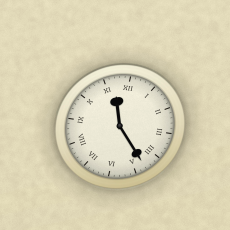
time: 11:23
